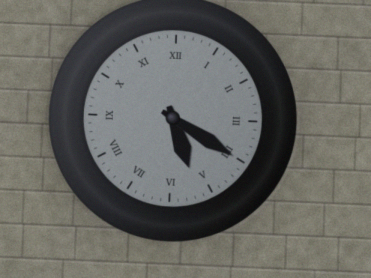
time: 5:20
